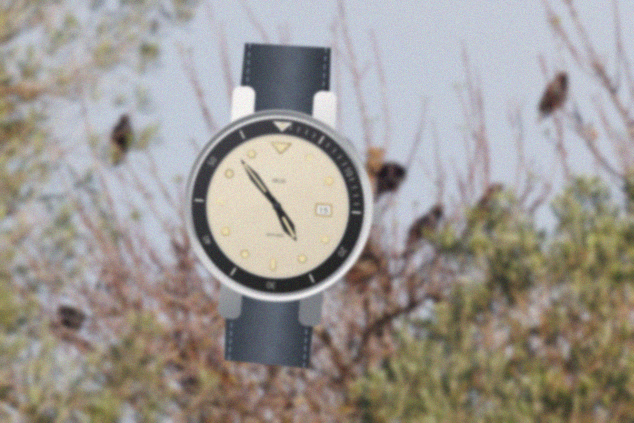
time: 4:53
